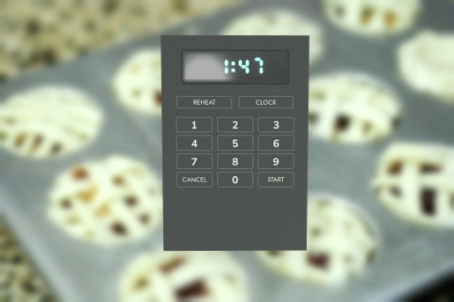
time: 1:47
